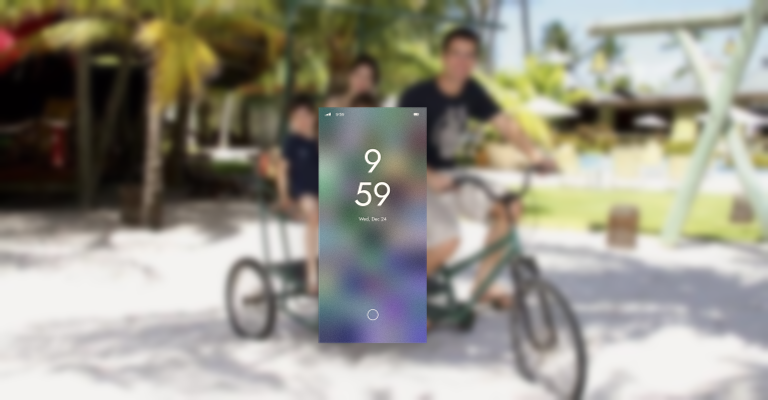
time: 9:59
